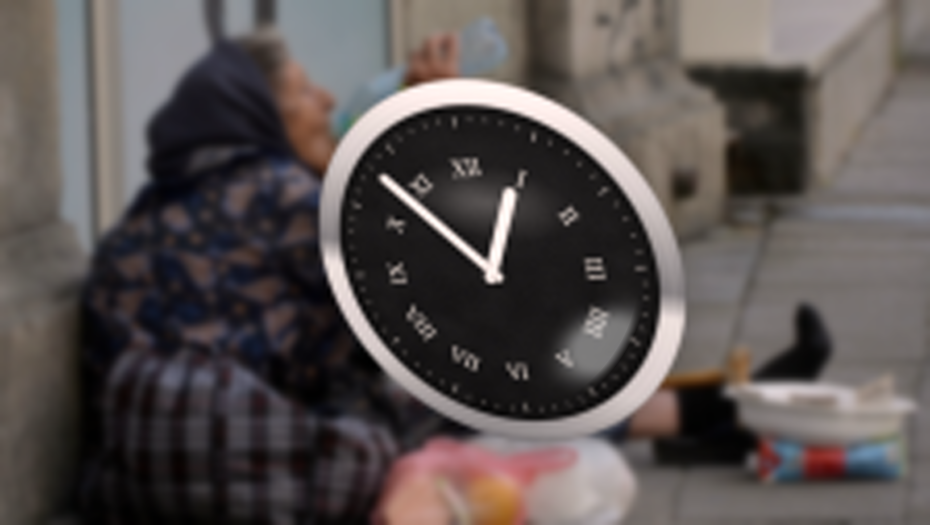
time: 12:53
